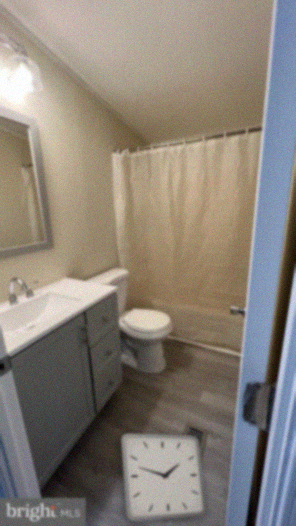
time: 1:48
